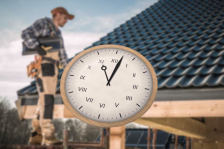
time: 11:02
